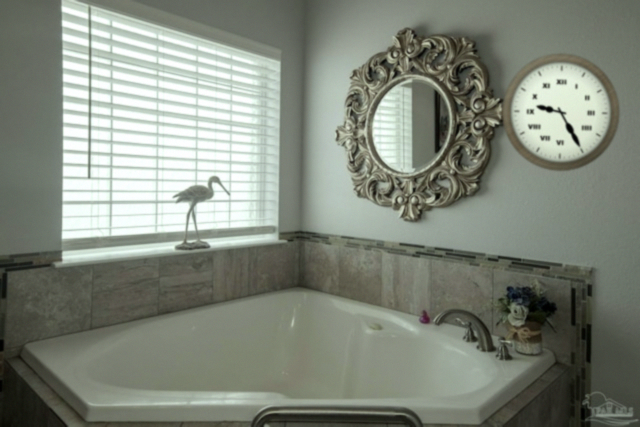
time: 9:25
